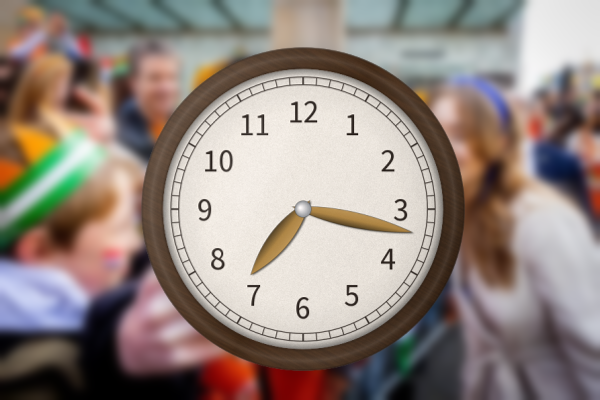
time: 7:17
